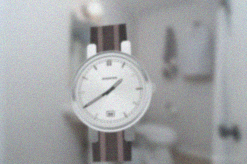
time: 1:40
